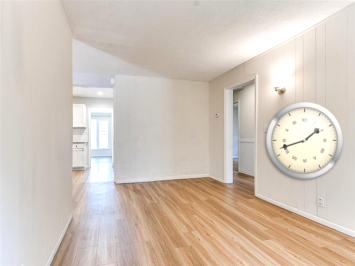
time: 1:42
